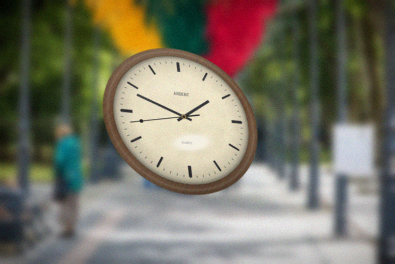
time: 1:48:43
